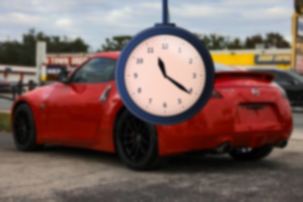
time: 11:21
